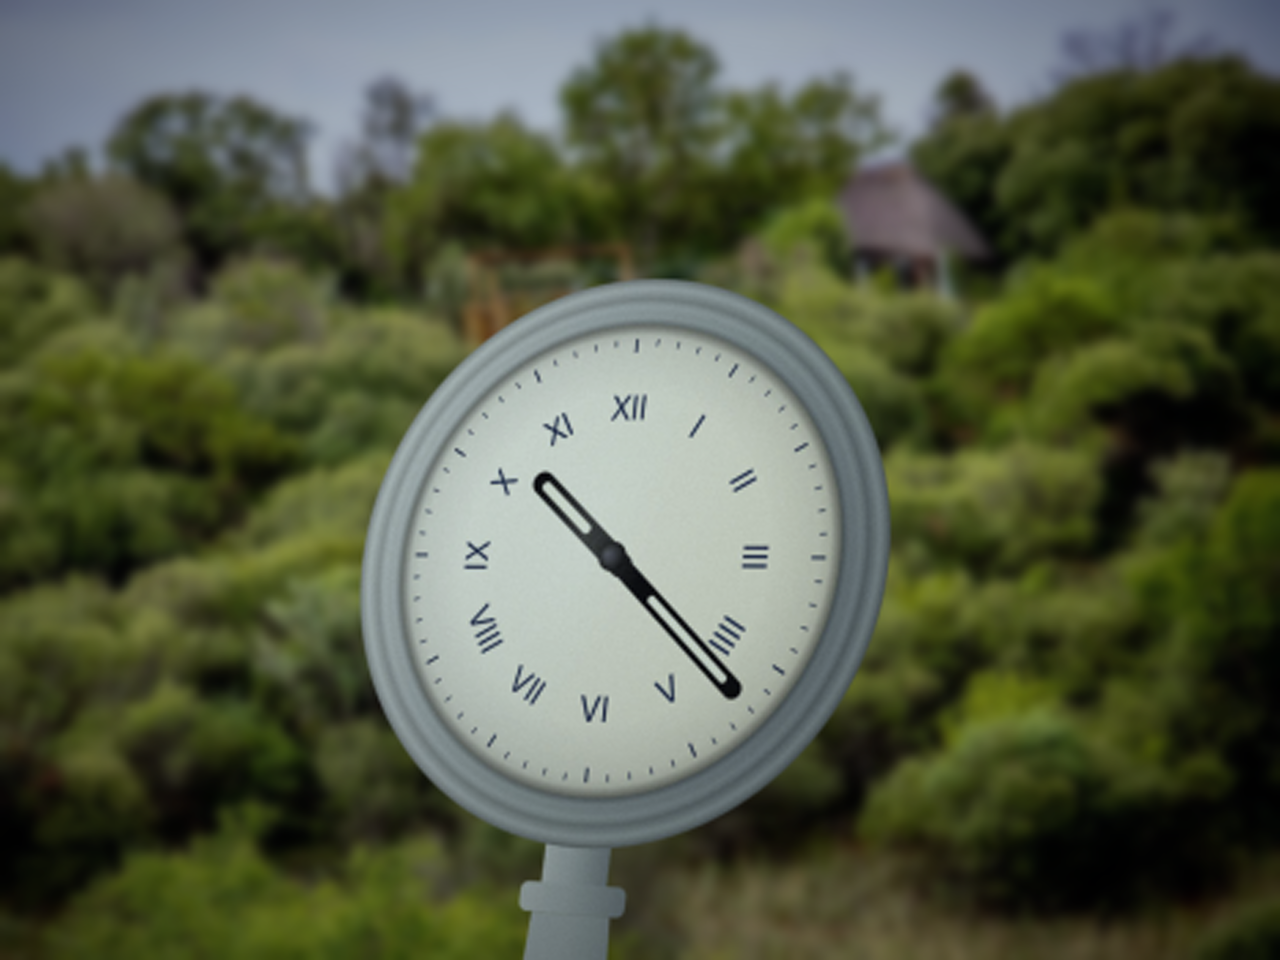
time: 10:22
